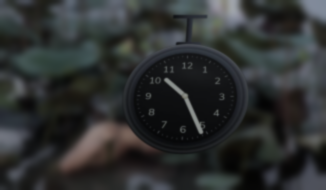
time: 10:26
